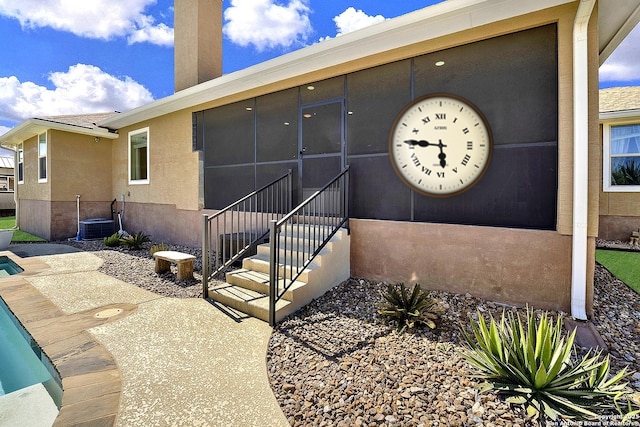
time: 5:46
